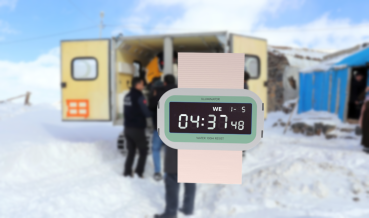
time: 4:37:48
